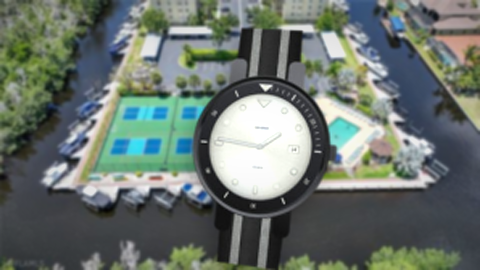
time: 1:46
